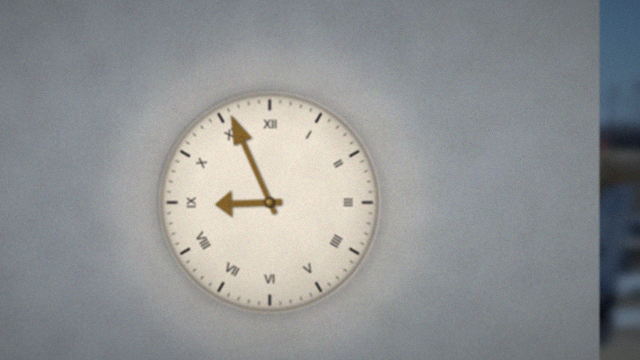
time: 8:56
